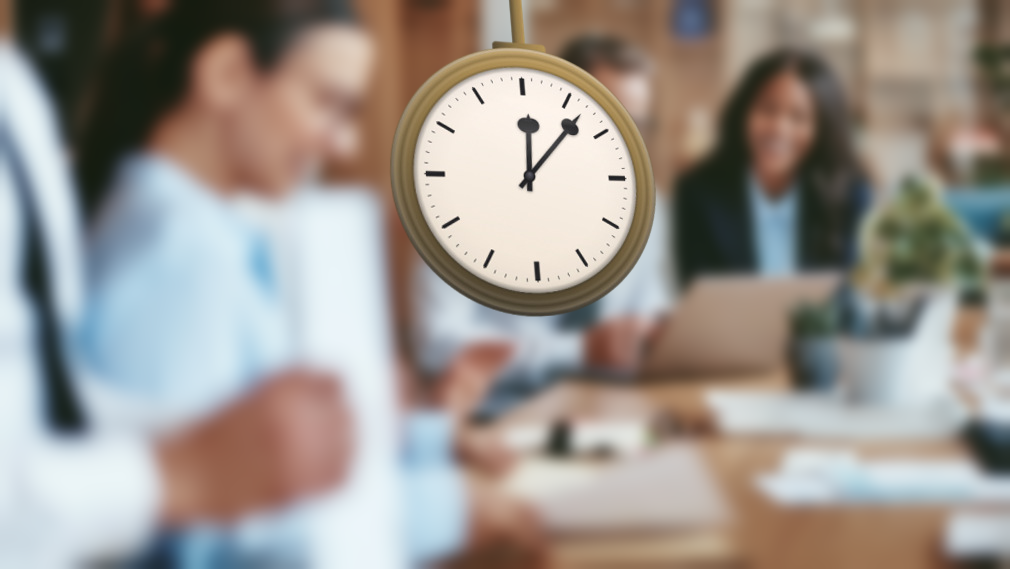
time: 12:07
